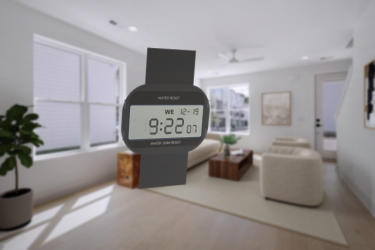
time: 9:22:07
